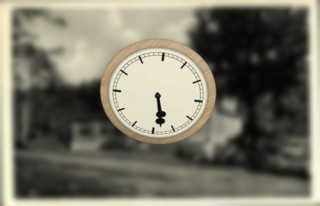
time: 5:28
